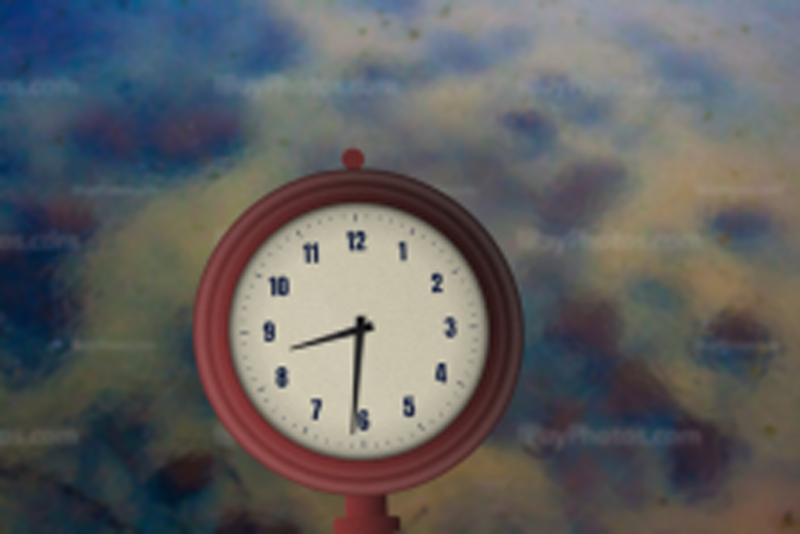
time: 8:31
